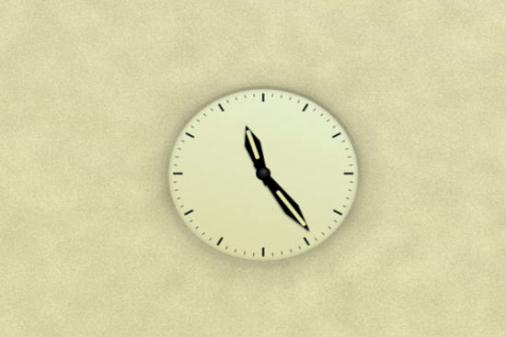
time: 11:24
